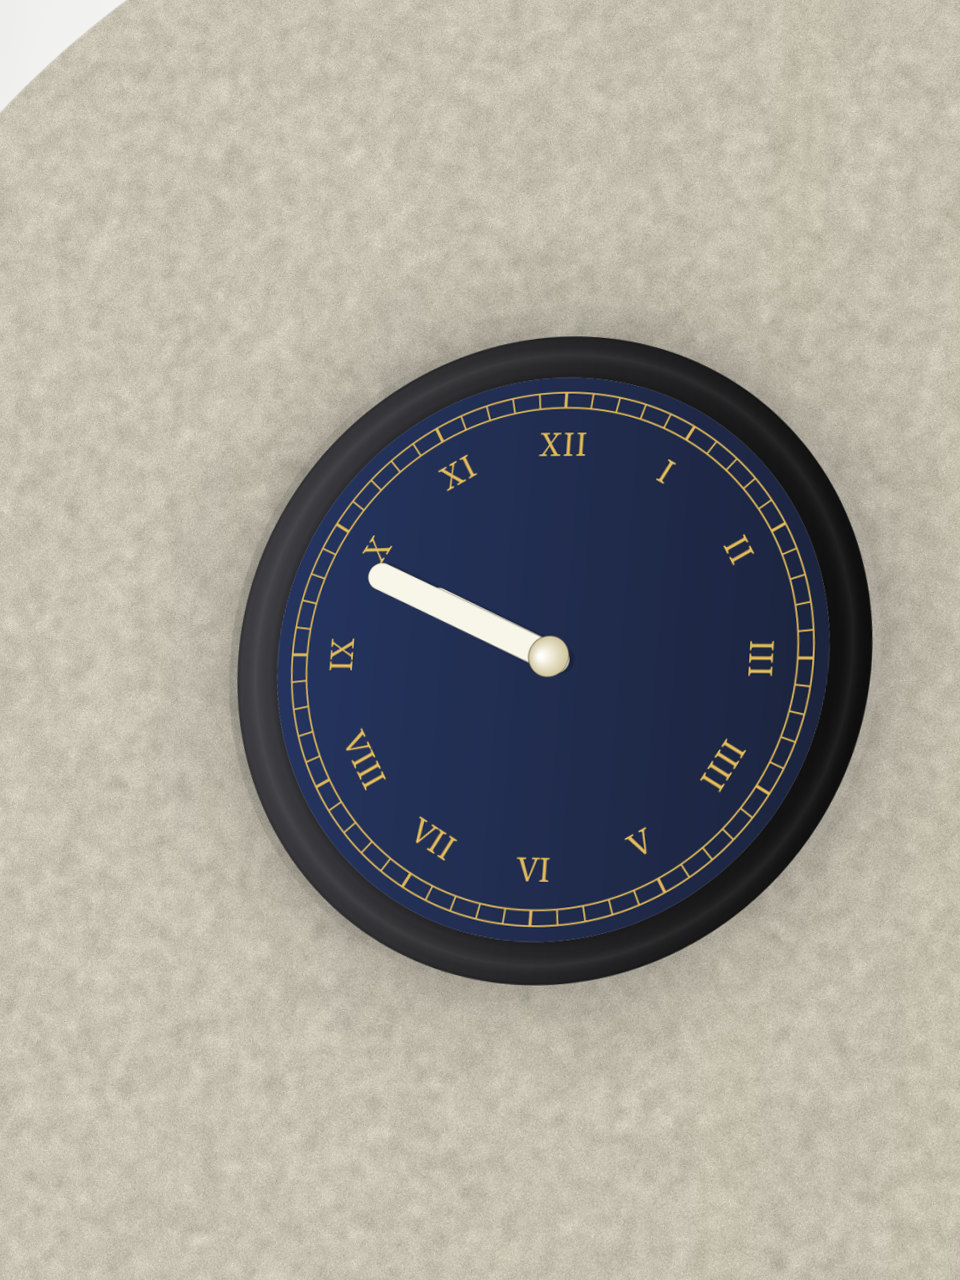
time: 9:49
